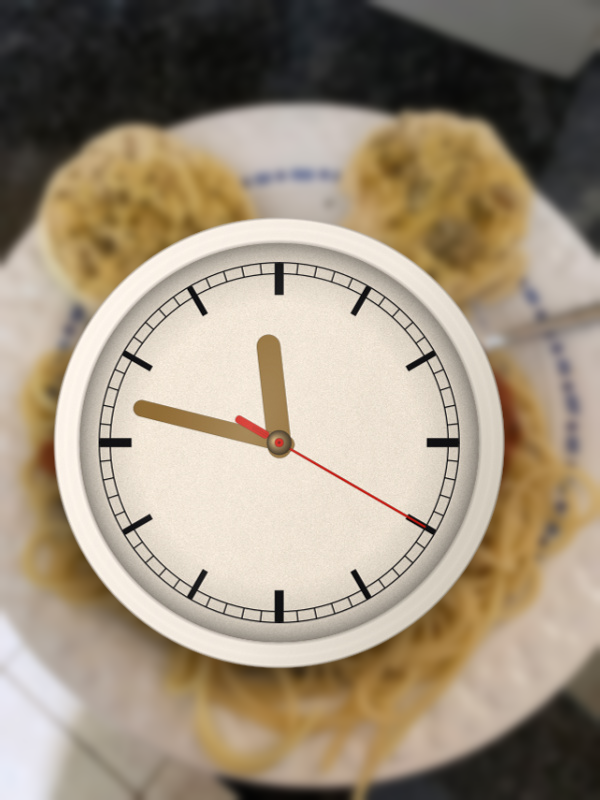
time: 11:47:20
